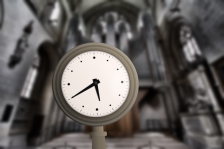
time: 5:40
